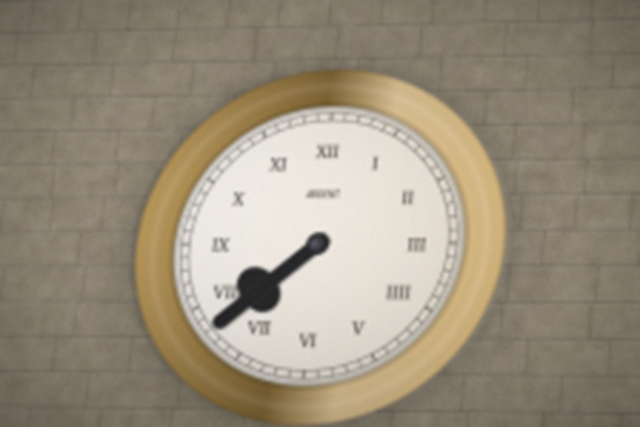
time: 7:38
